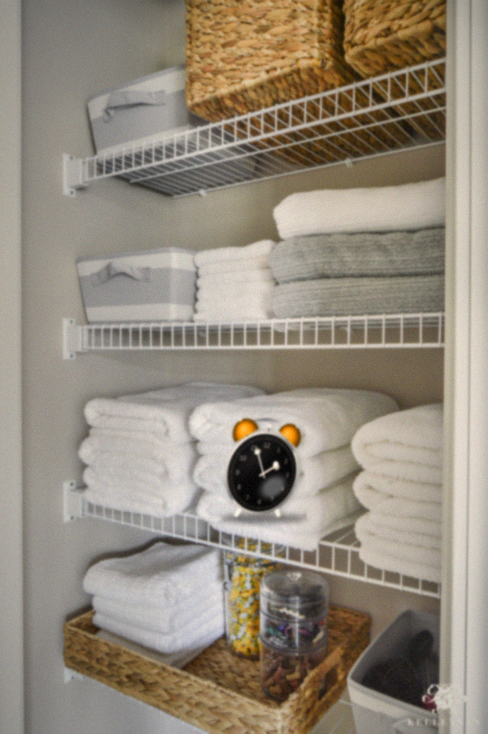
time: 1:56
